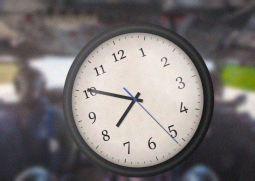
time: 7:50:26
